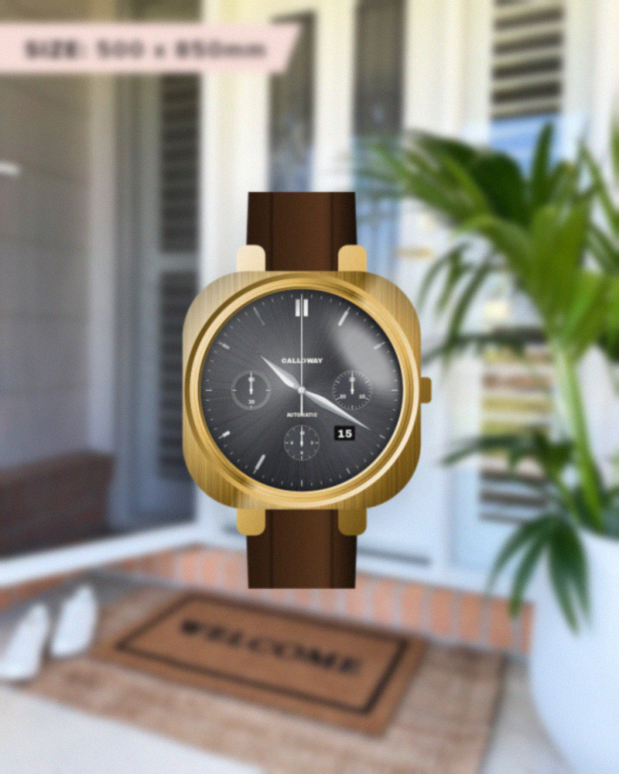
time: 10:20
